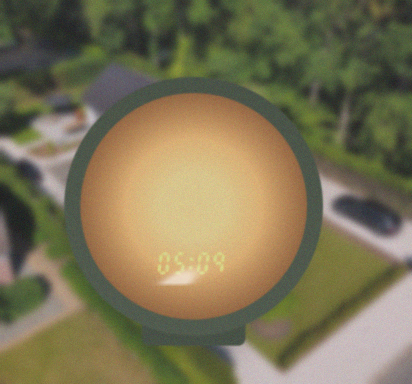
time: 5:09
